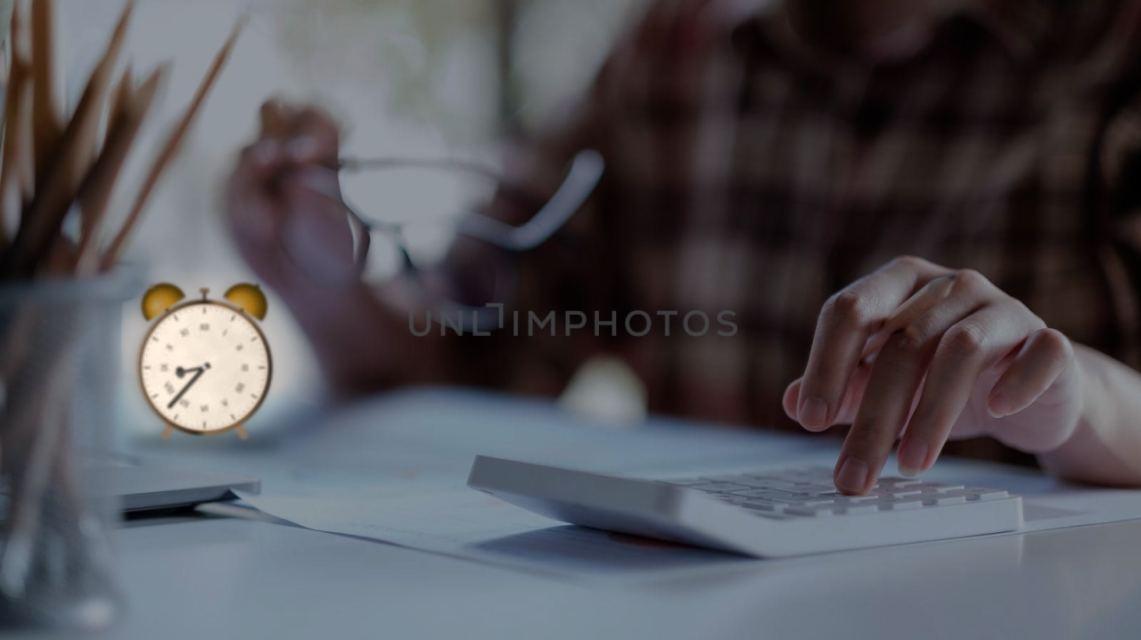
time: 8:37
